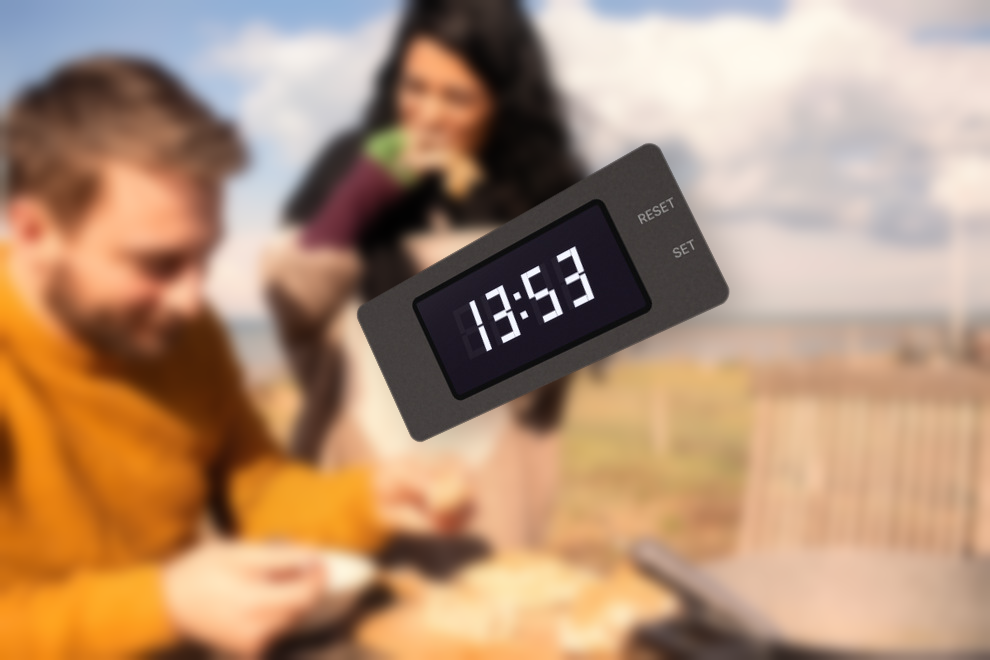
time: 13:53
